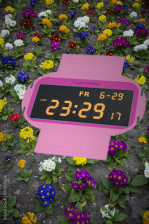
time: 23:29:17
